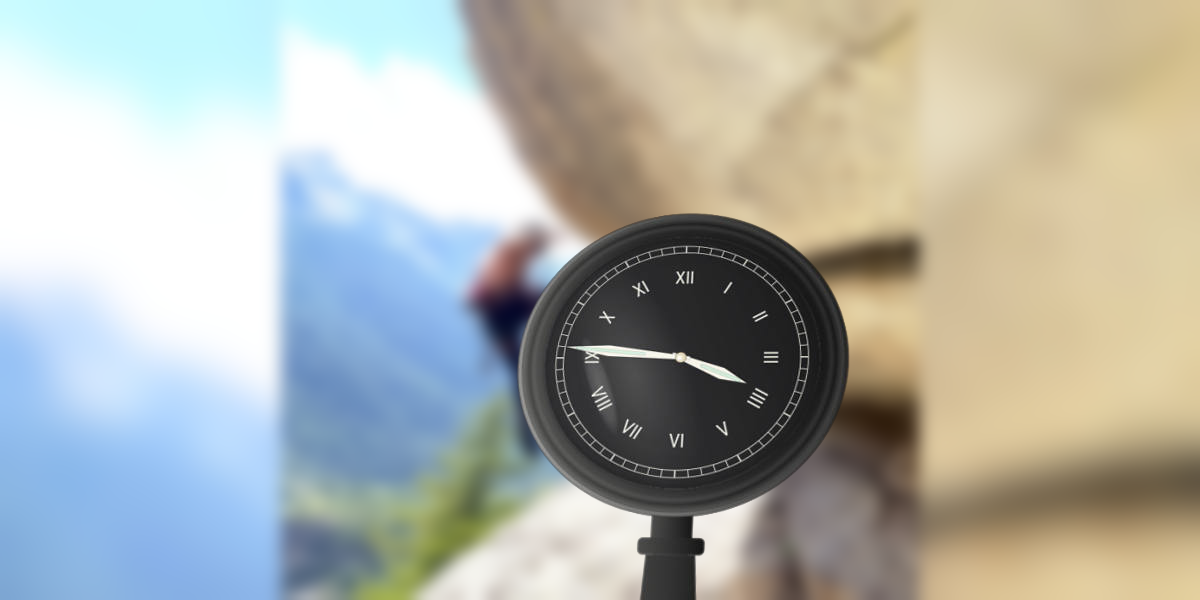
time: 3:46
